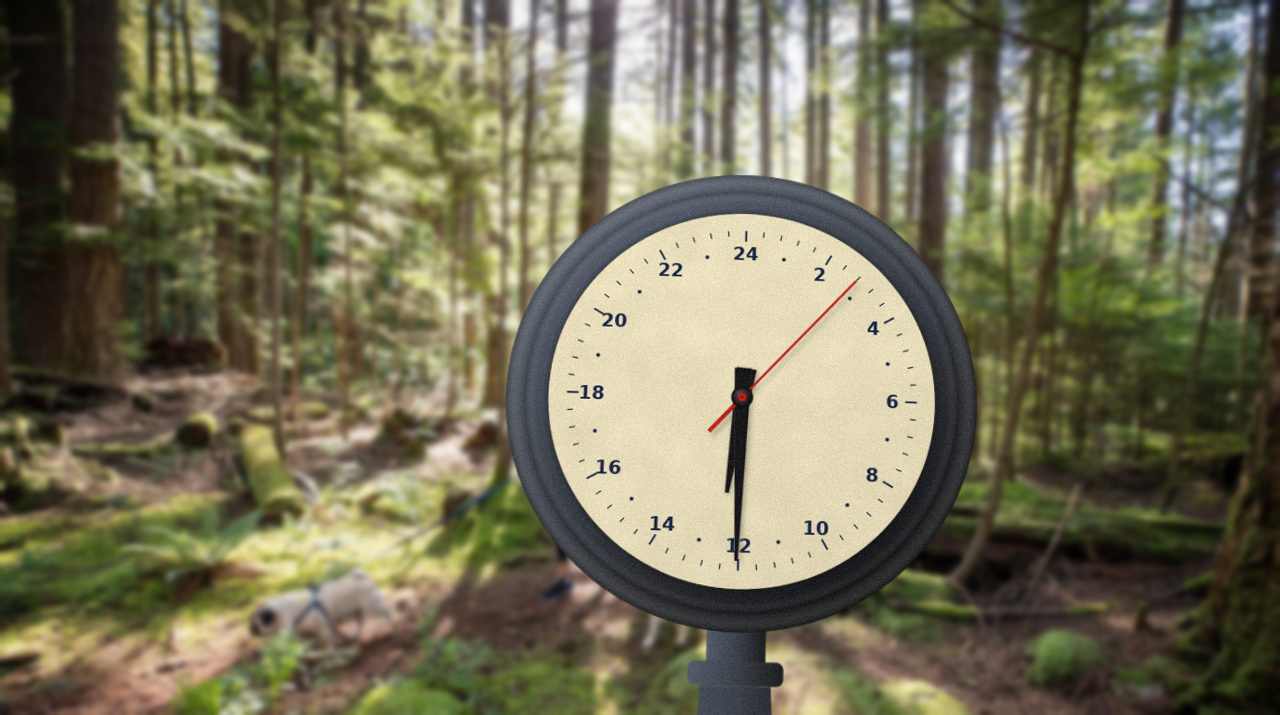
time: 12:30:07
